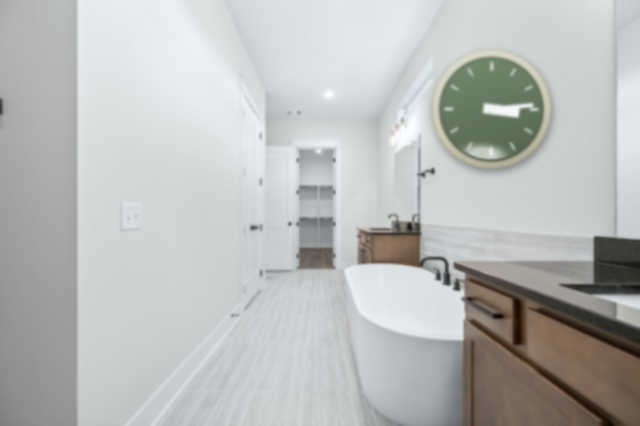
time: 3:14
